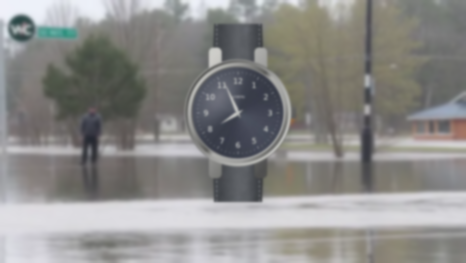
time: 7:56
